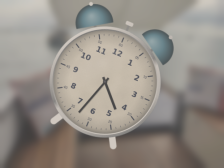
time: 4:33
